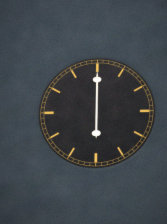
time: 6:00
